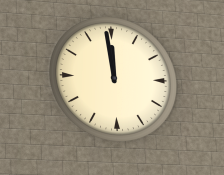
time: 11:59
